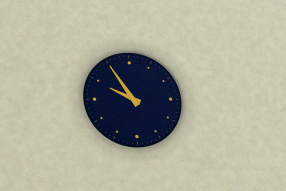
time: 9:55
